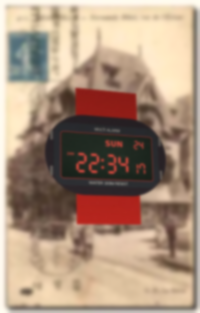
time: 22:34:17
